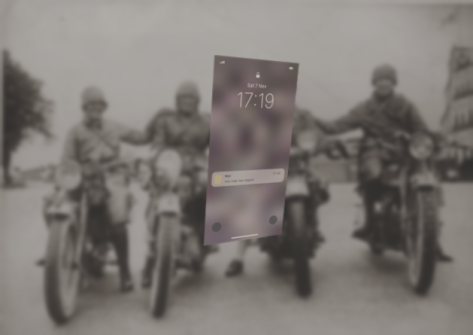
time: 17:19
